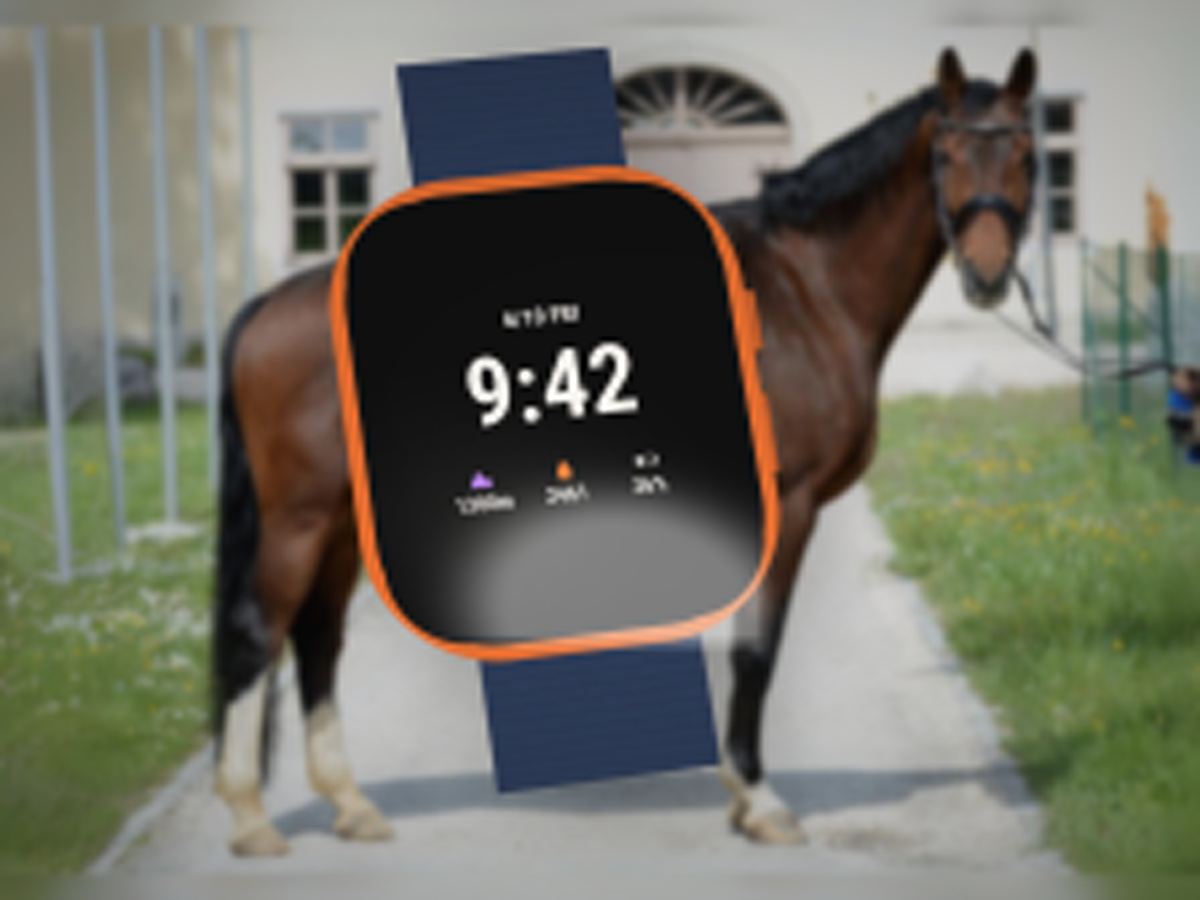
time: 9:42
